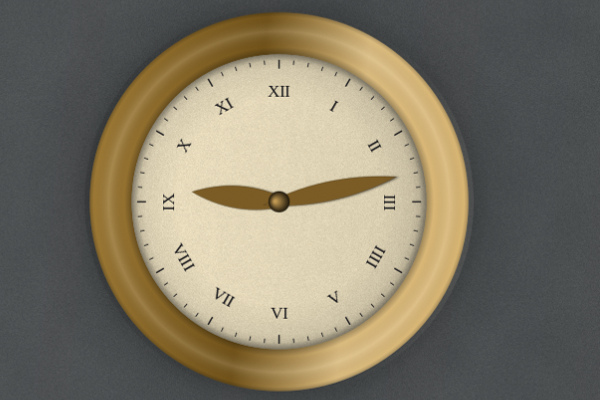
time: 9:13
